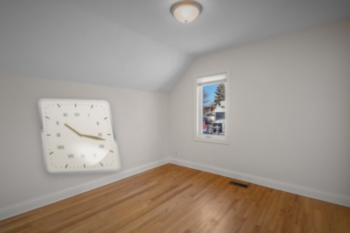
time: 10:17
